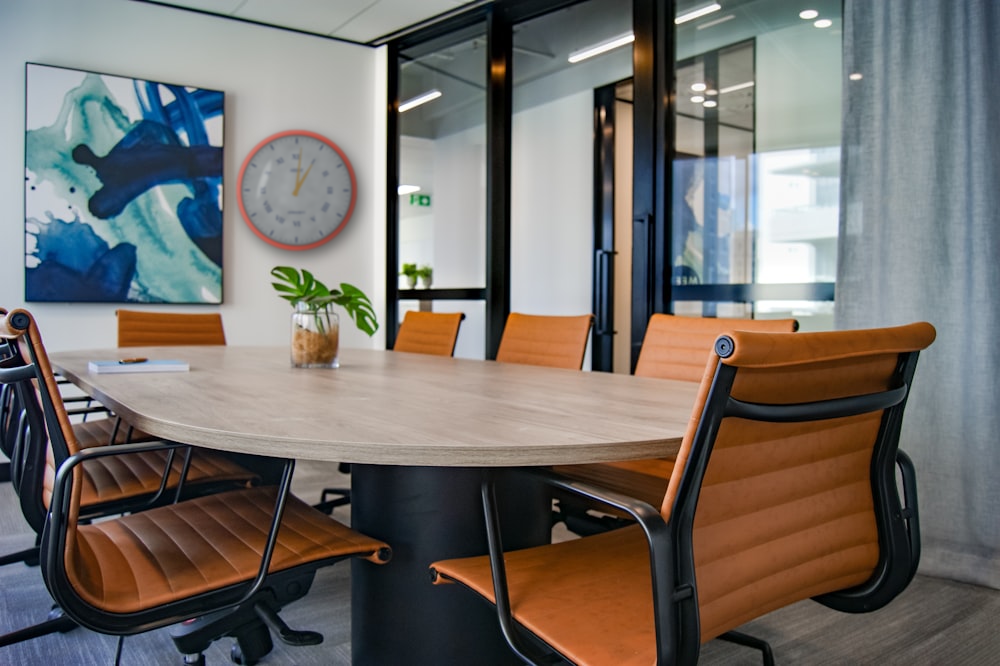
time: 1:01
